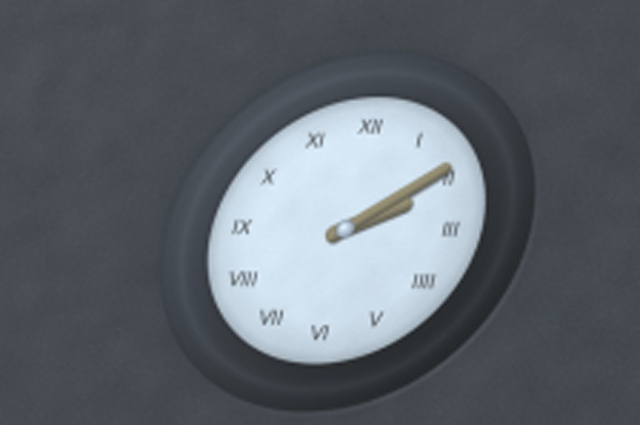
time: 2:09
